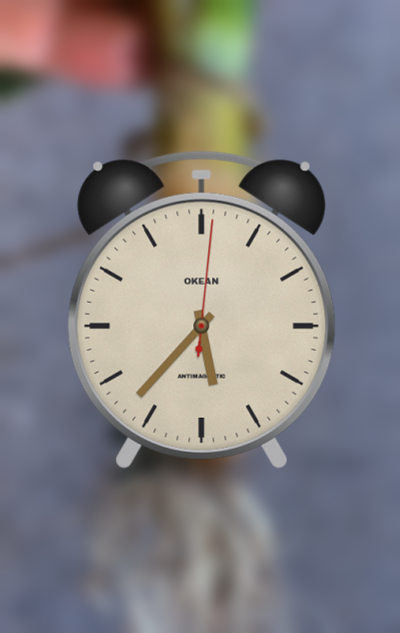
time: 5:37:01
